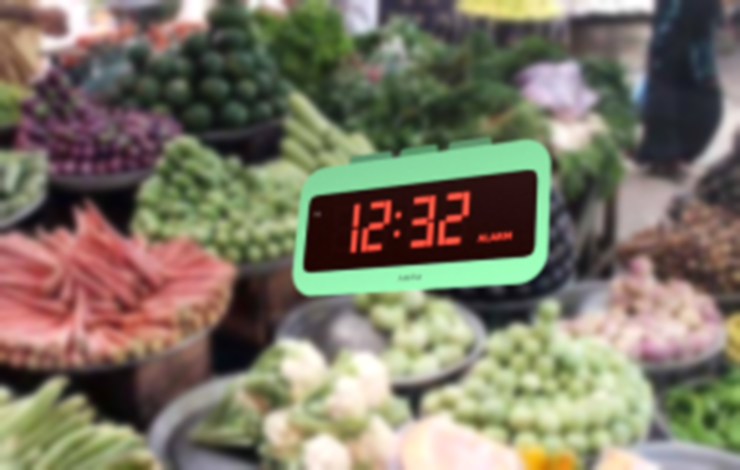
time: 12:32
